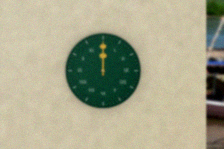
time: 12:00
